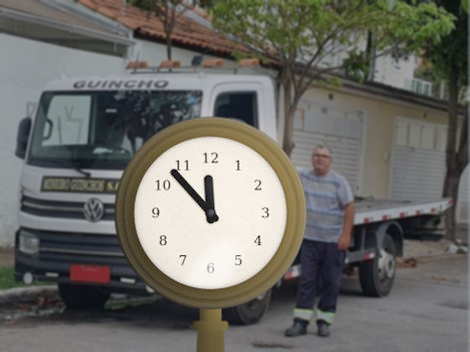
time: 11:53
